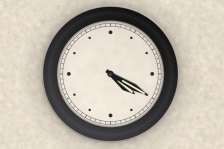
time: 4:20
